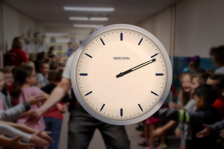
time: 2:11
